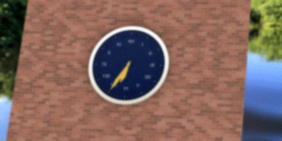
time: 6:35
